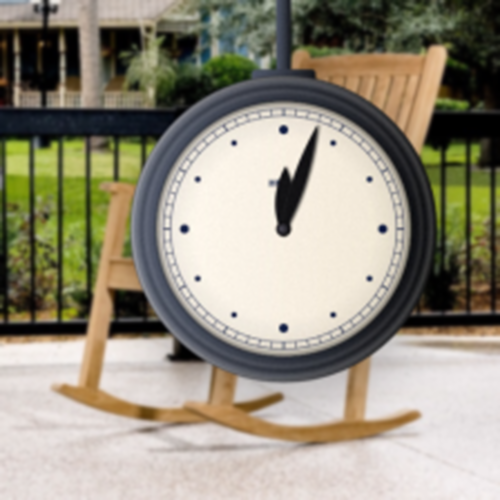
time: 12:03
